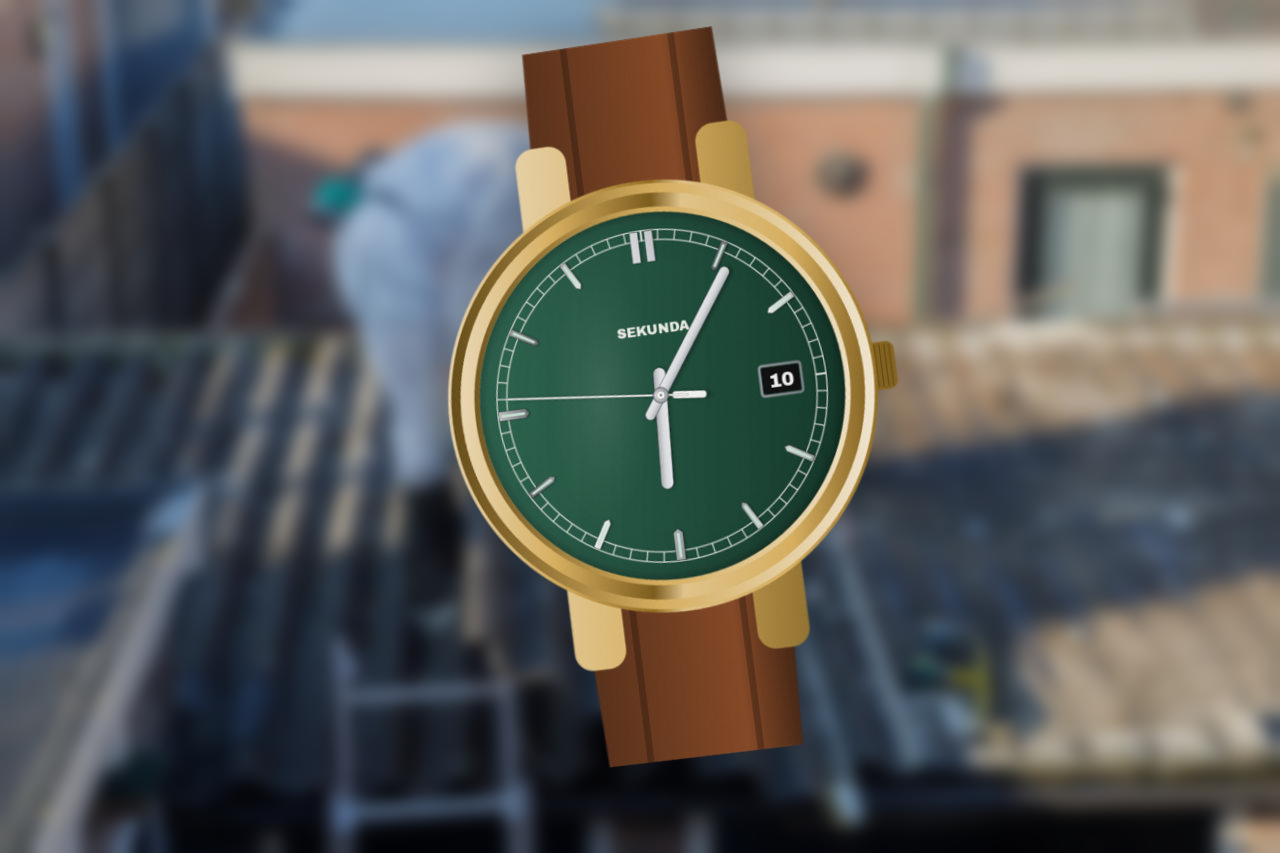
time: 6:05:46
